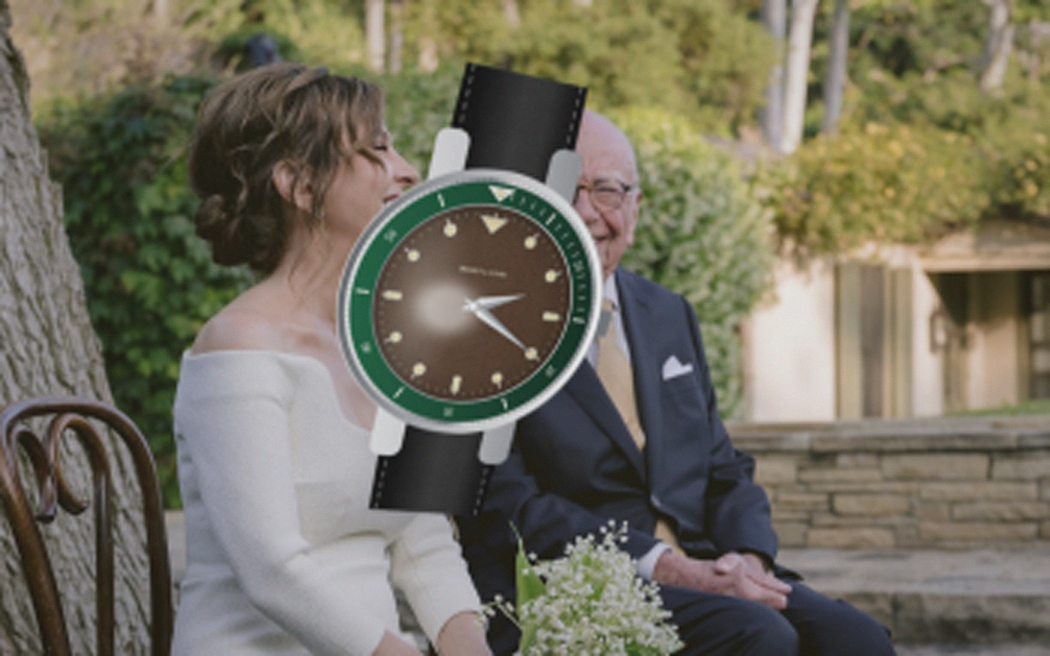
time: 2:20
